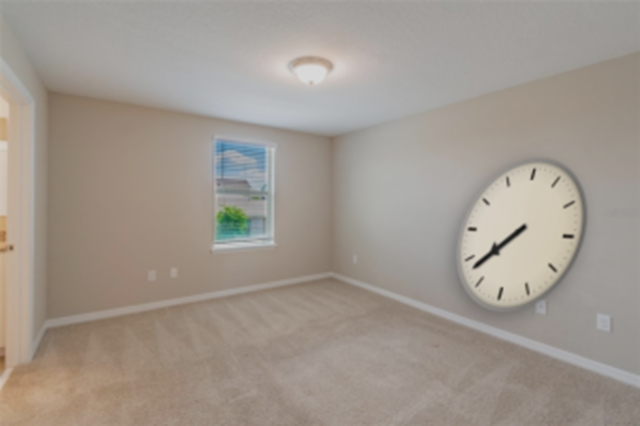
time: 7:38
